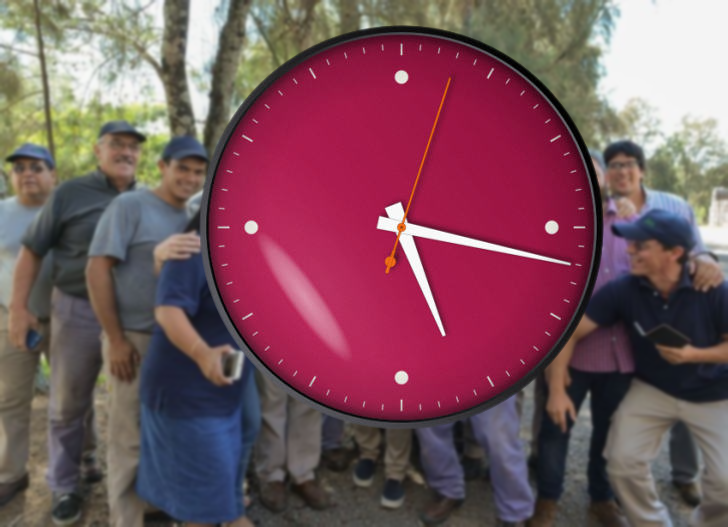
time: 5:17:03
